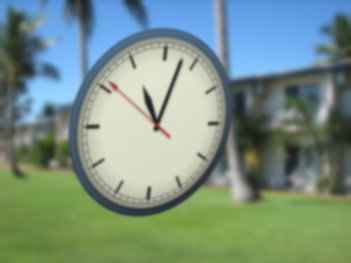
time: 11:02:51
